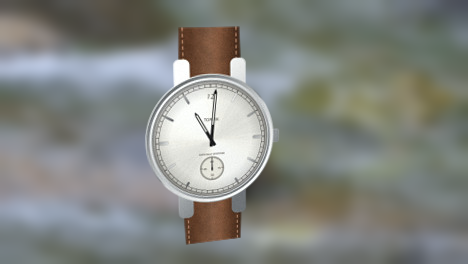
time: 11:01
